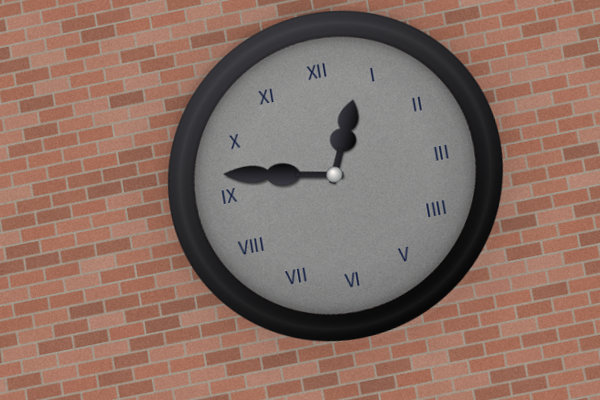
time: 12:47
